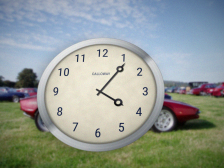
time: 4:06
